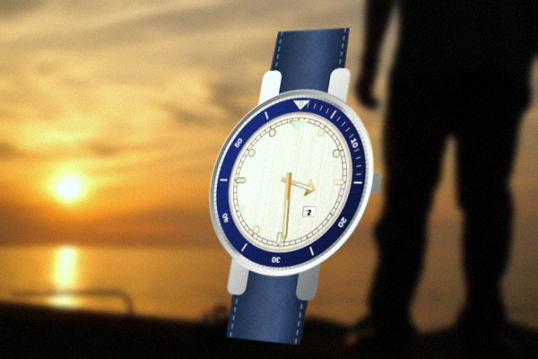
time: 3:29
